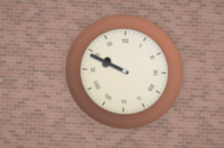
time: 9:49
